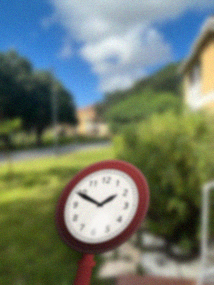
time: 1:49
